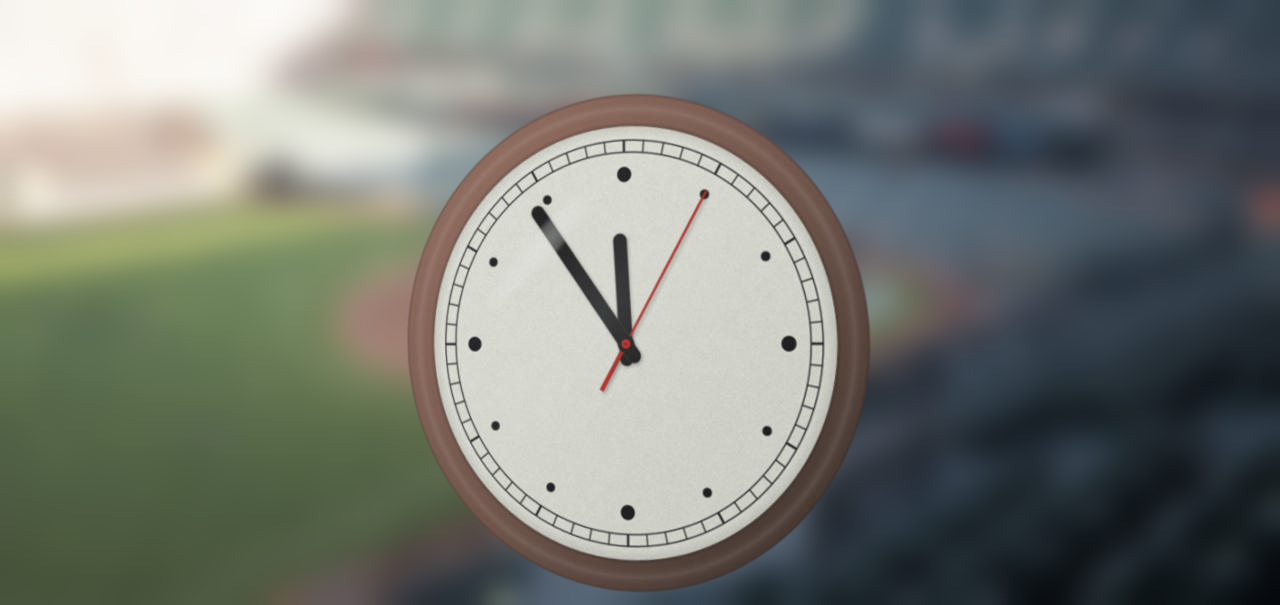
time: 11:54:05
